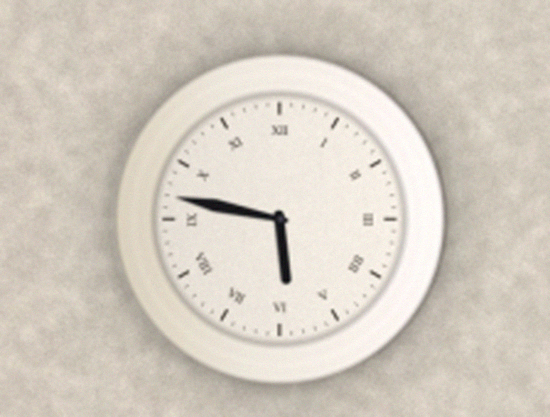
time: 5:47
